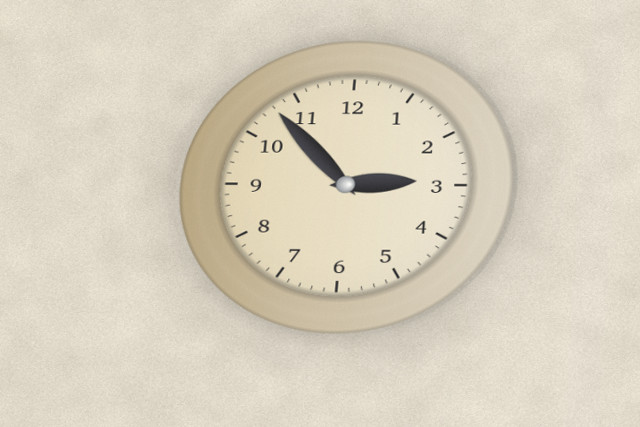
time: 2:53
